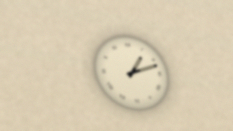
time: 1:12
